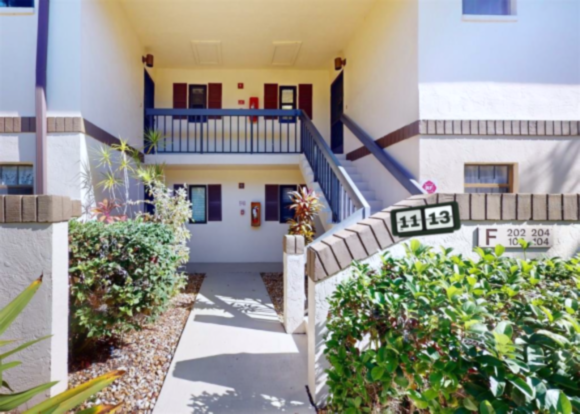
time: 11:13
